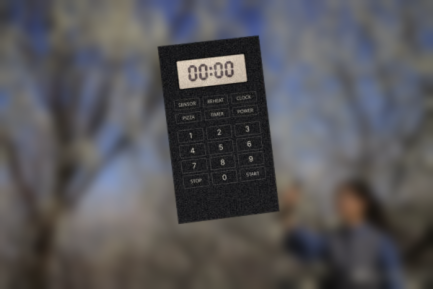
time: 0:00
